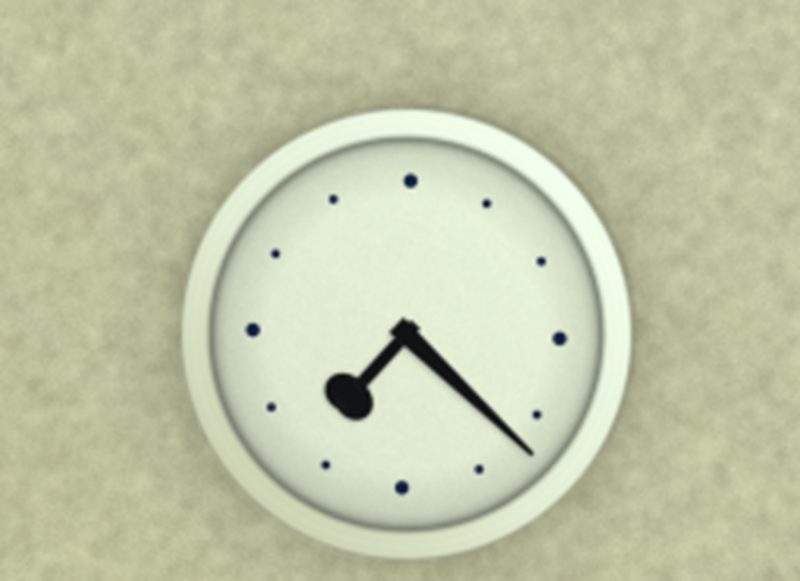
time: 7:22
